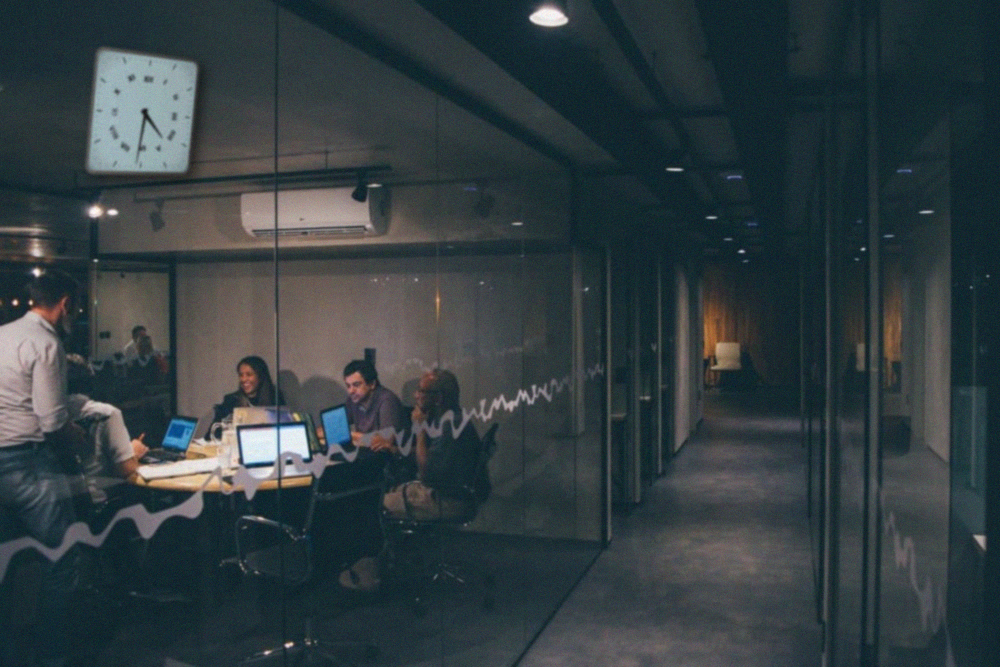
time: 4:31
